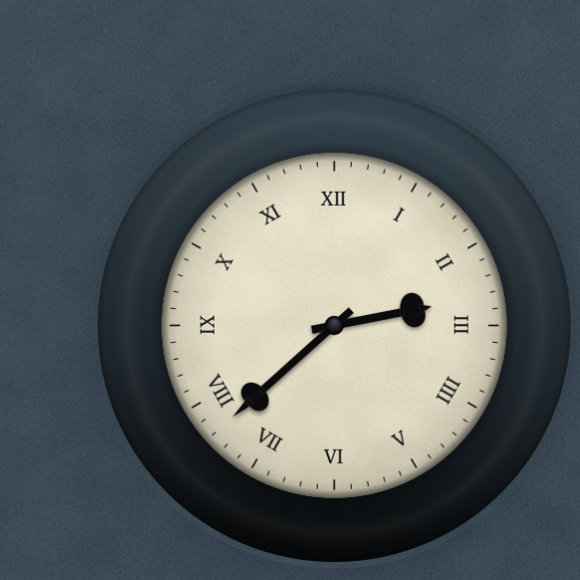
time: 2:38
